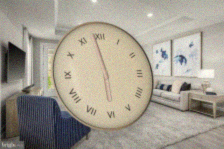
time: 5:58
